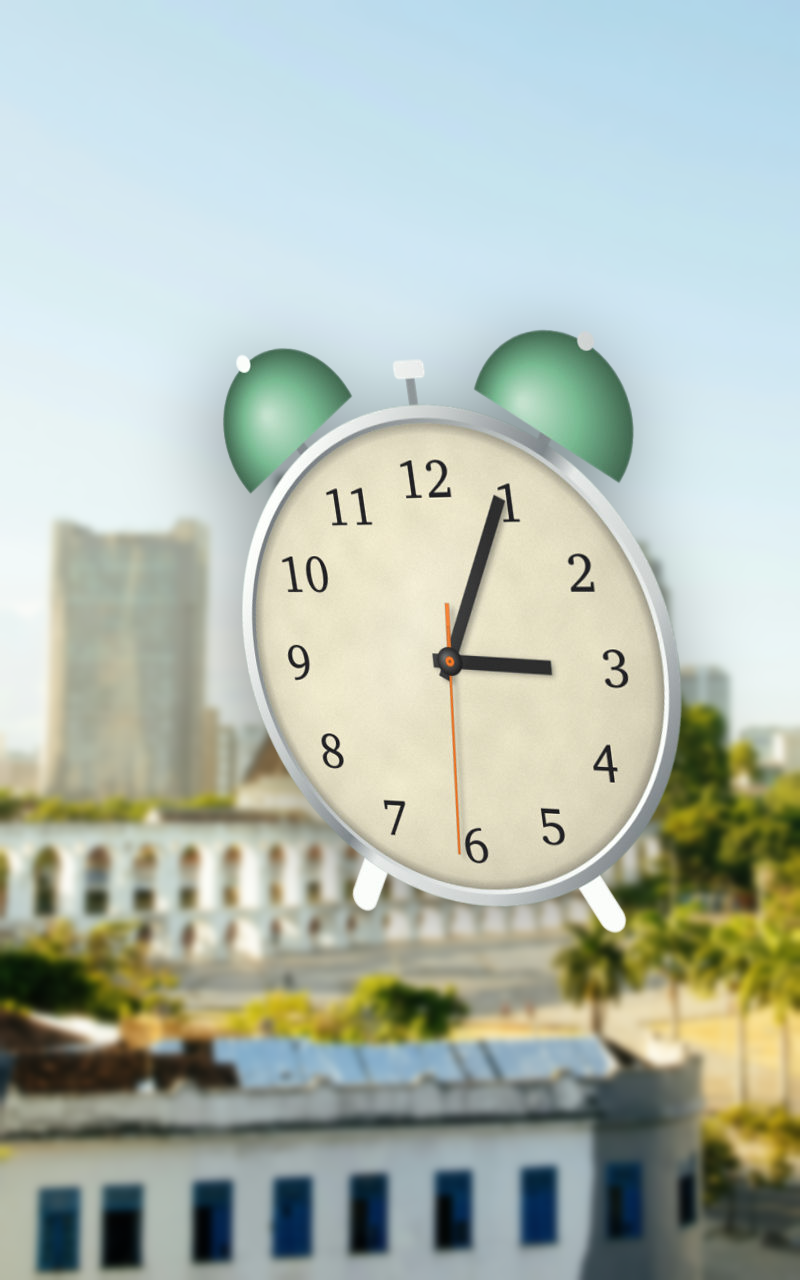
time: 3:04:31
